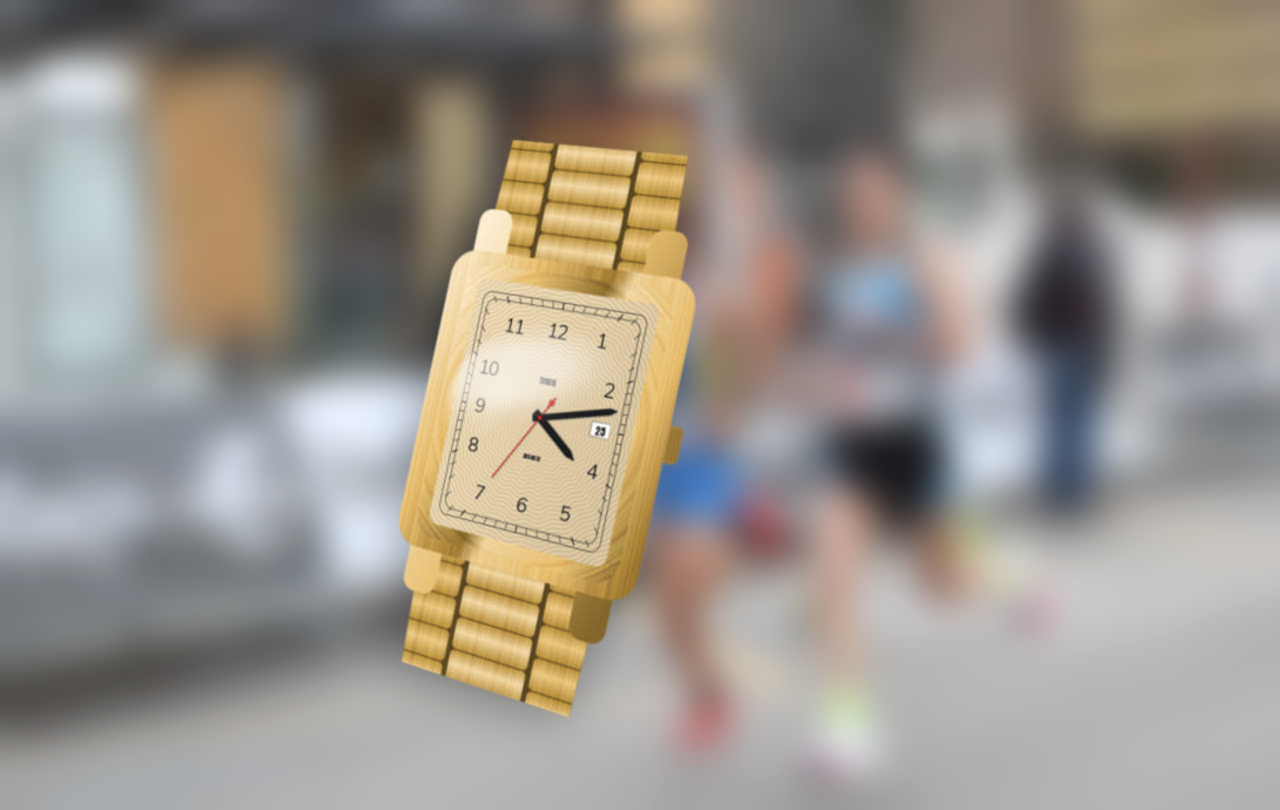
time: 4:12:35
